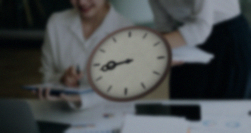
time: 8:43
